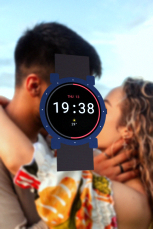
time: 19:38
